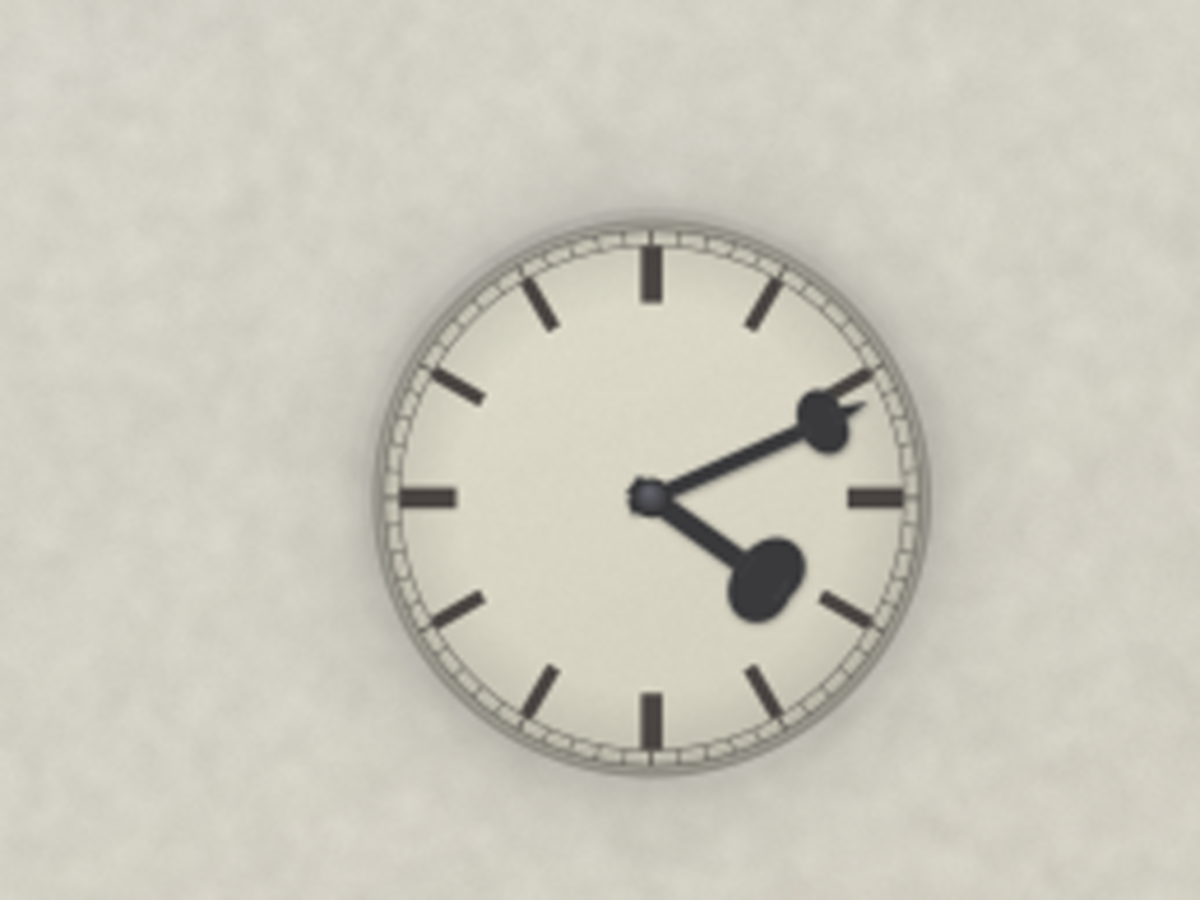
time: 4:11
